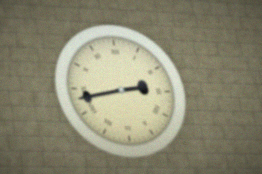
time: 2:43
